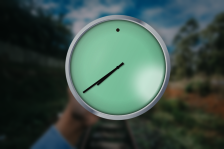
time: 7:39
